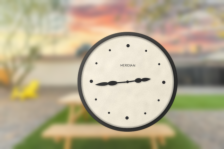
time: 2:44
